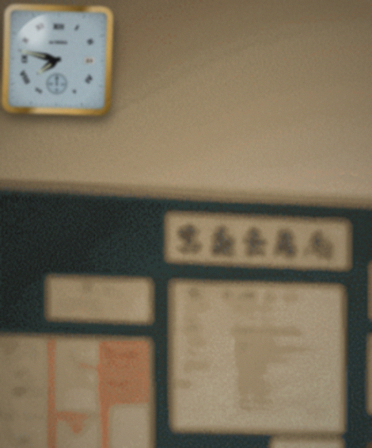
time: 7:47
